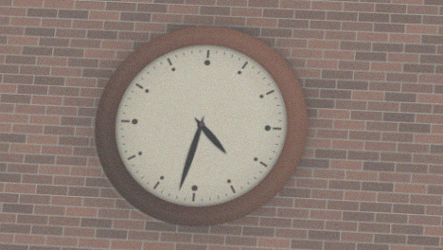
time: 4:32
